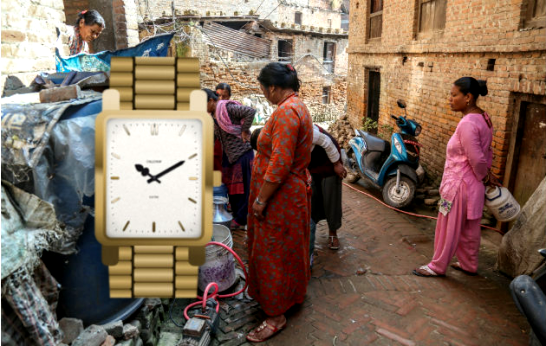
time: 10:10
